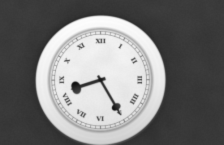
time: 8:25
